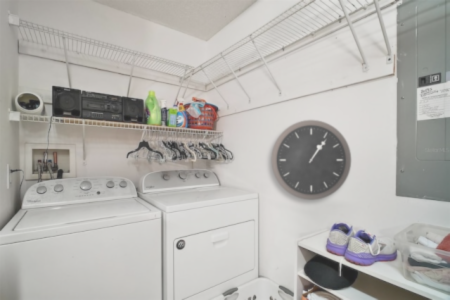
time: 1:06
